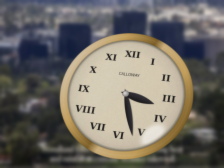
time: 3:27
